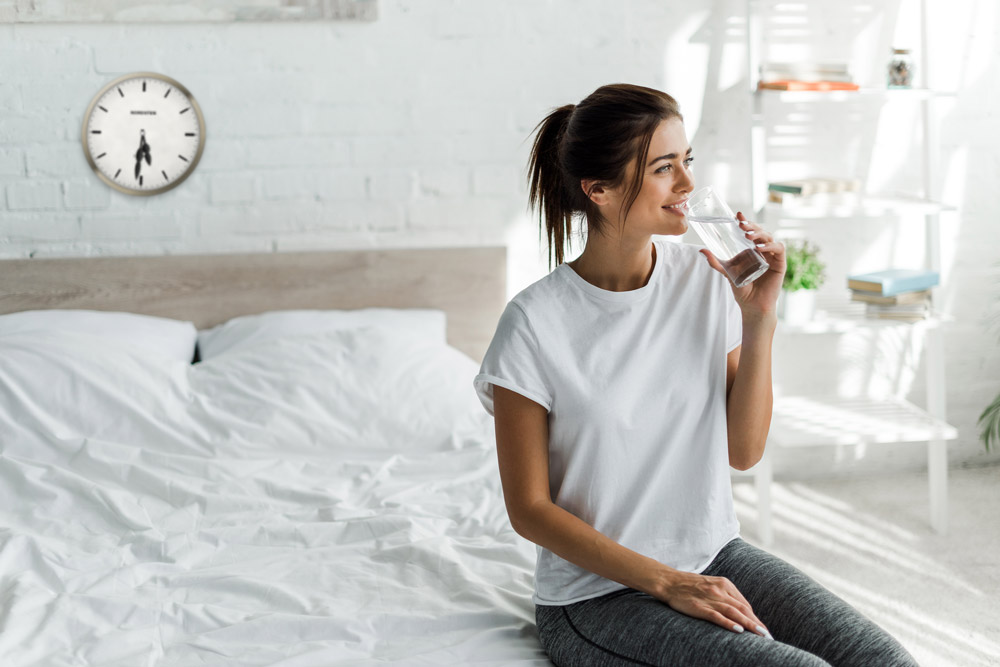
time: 5:31
